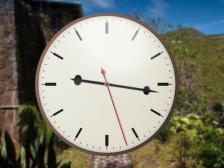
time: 9:16:27
